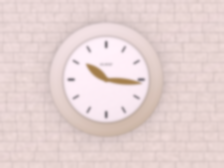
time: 10:16
